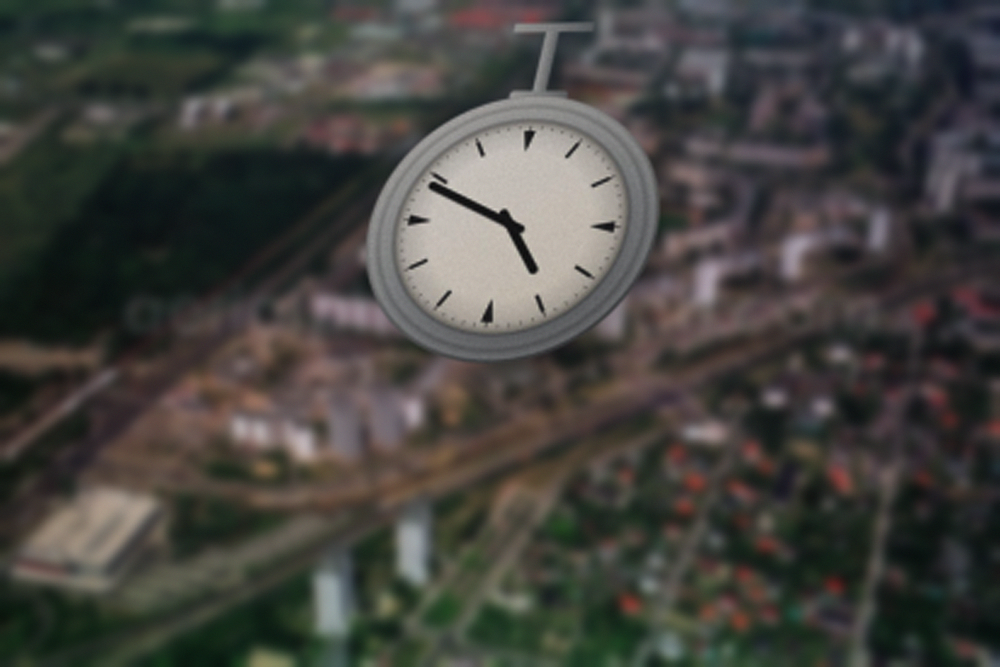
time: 4:49
